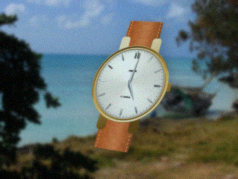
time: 5:01
